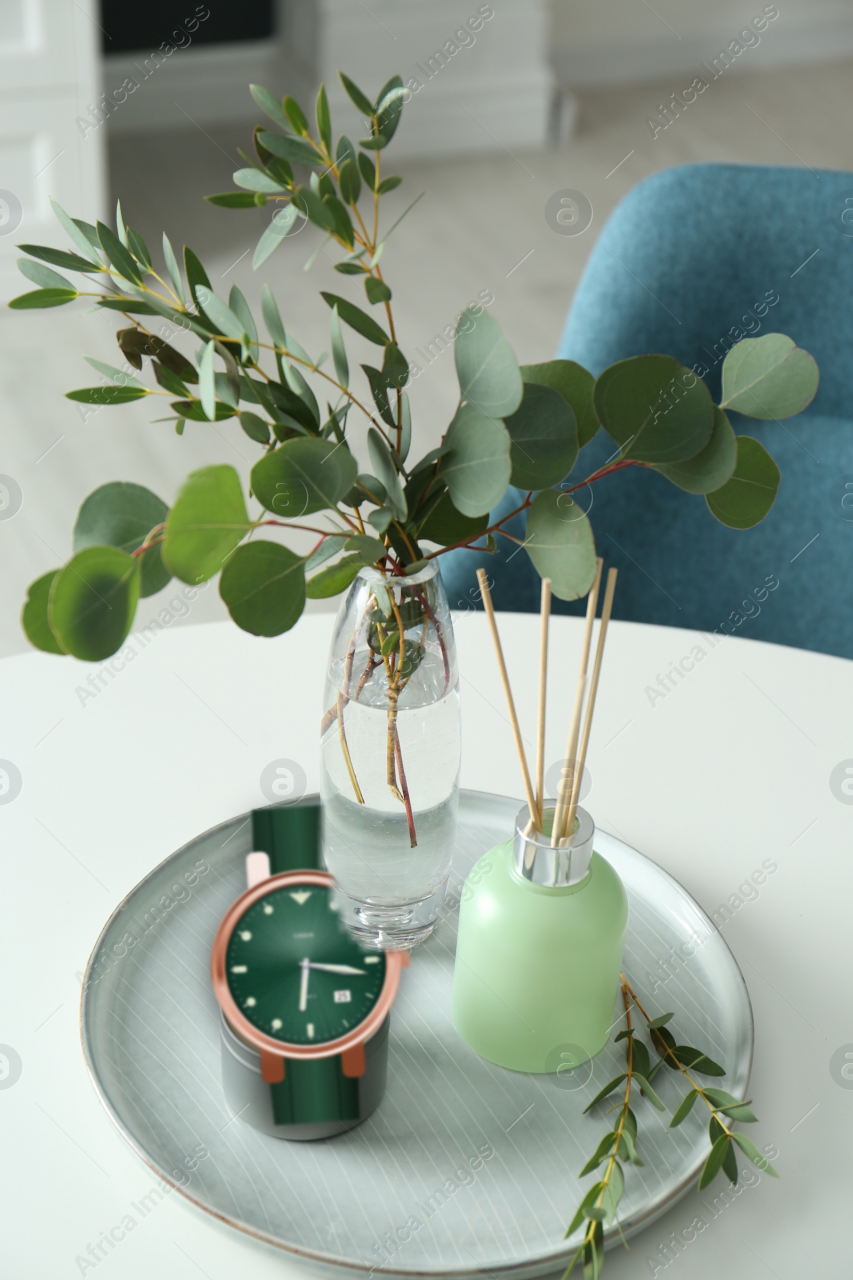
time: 6:17
